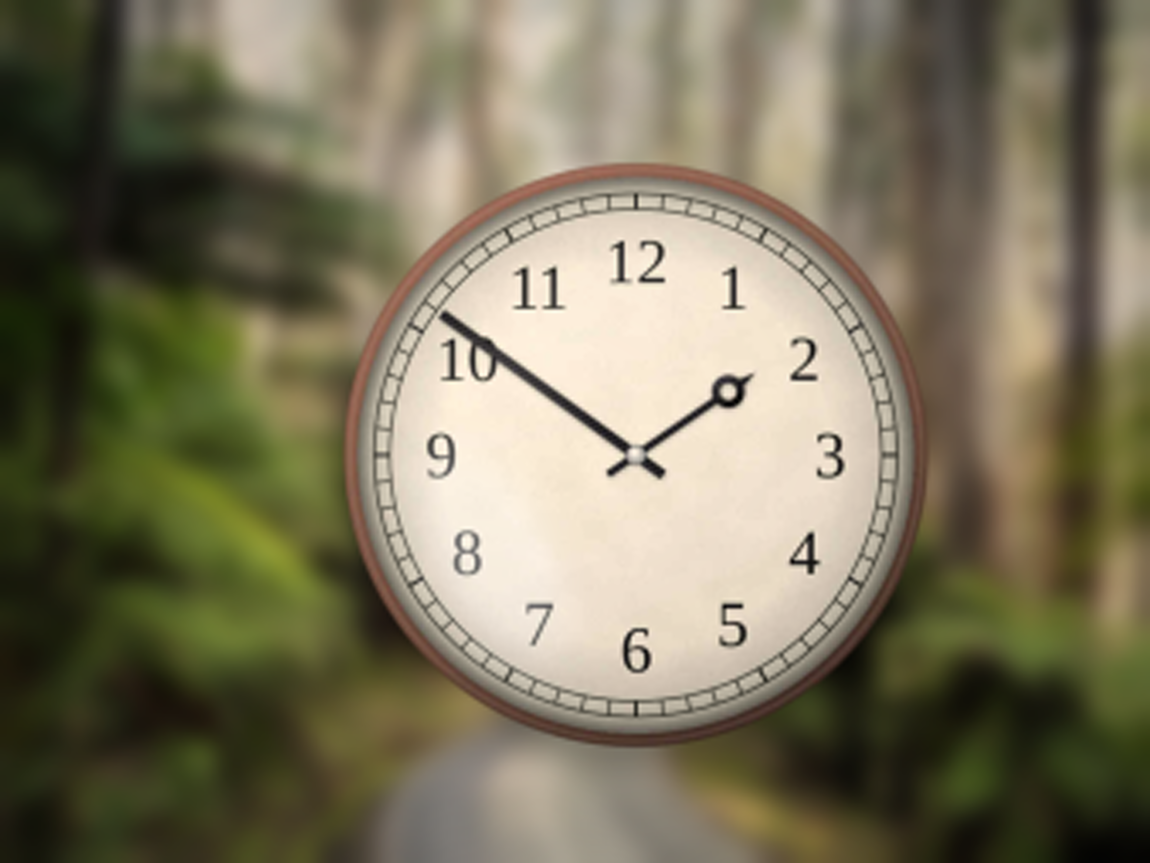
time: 1:51
